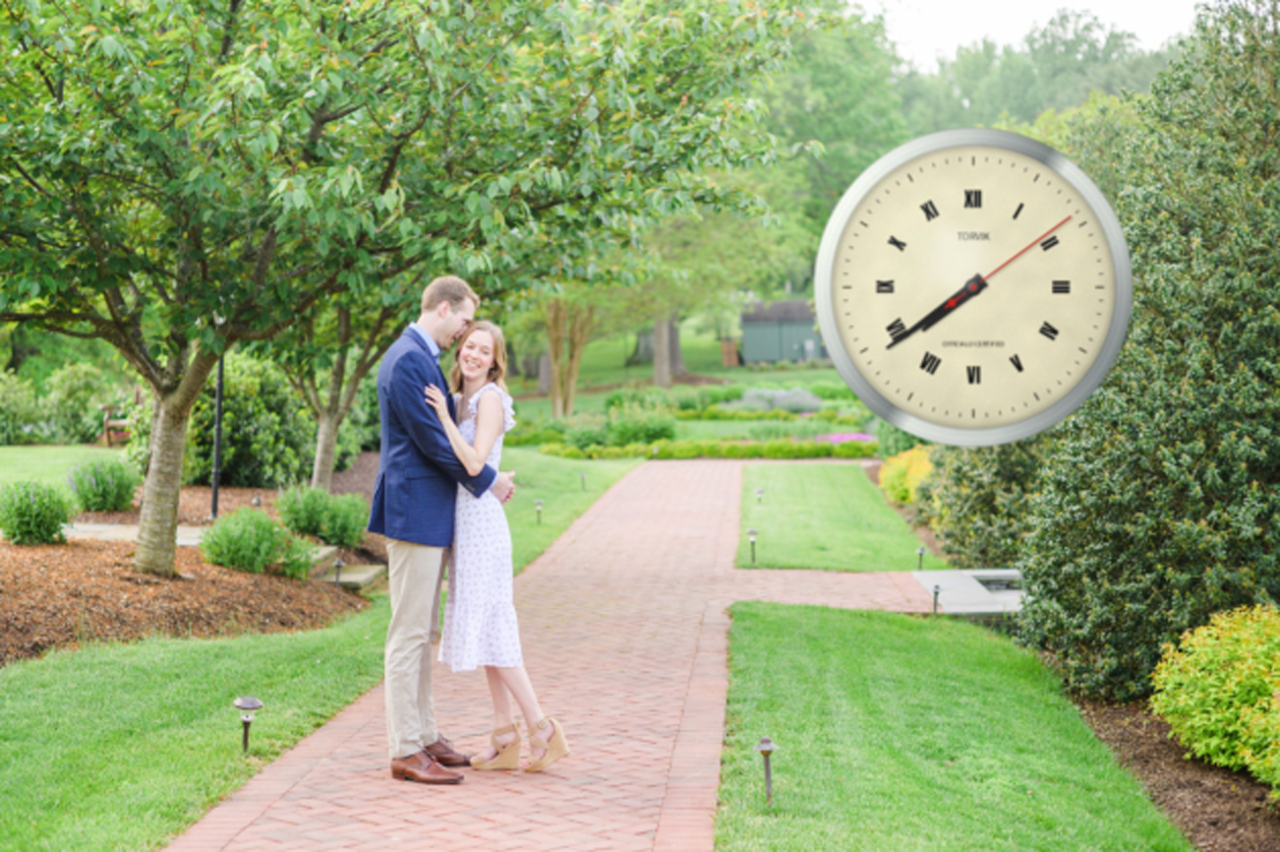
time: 7:39:09
